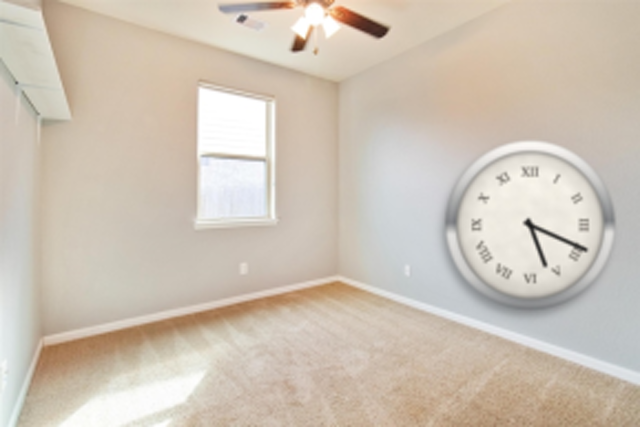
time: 5:19
